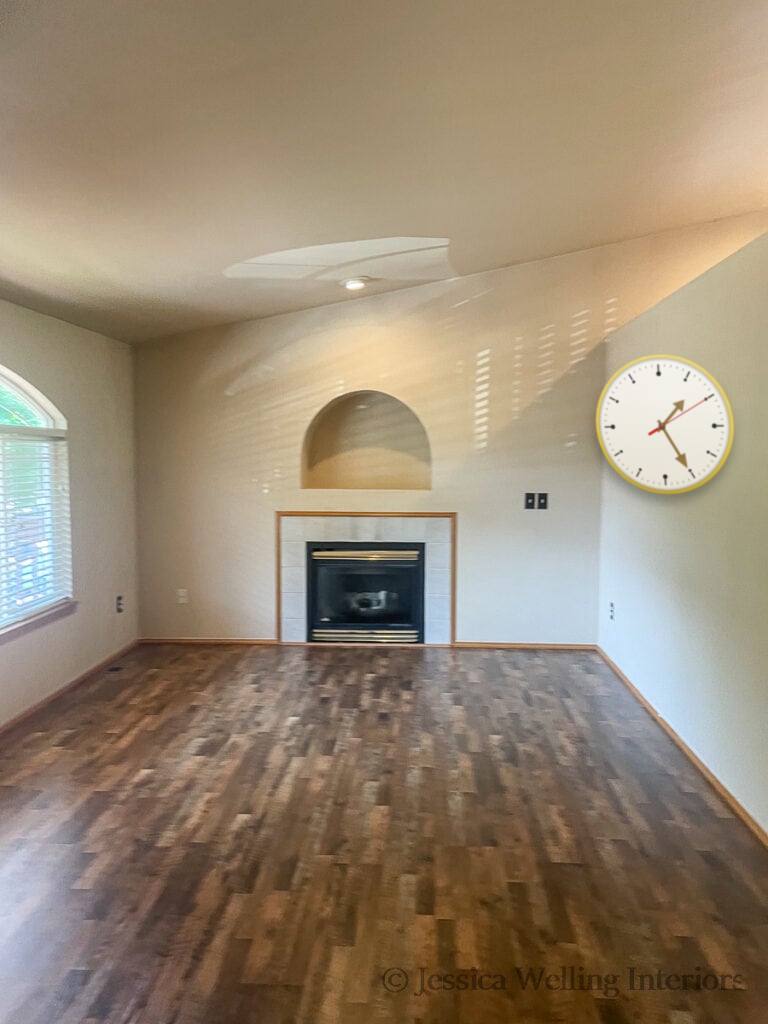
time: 1:25:10
